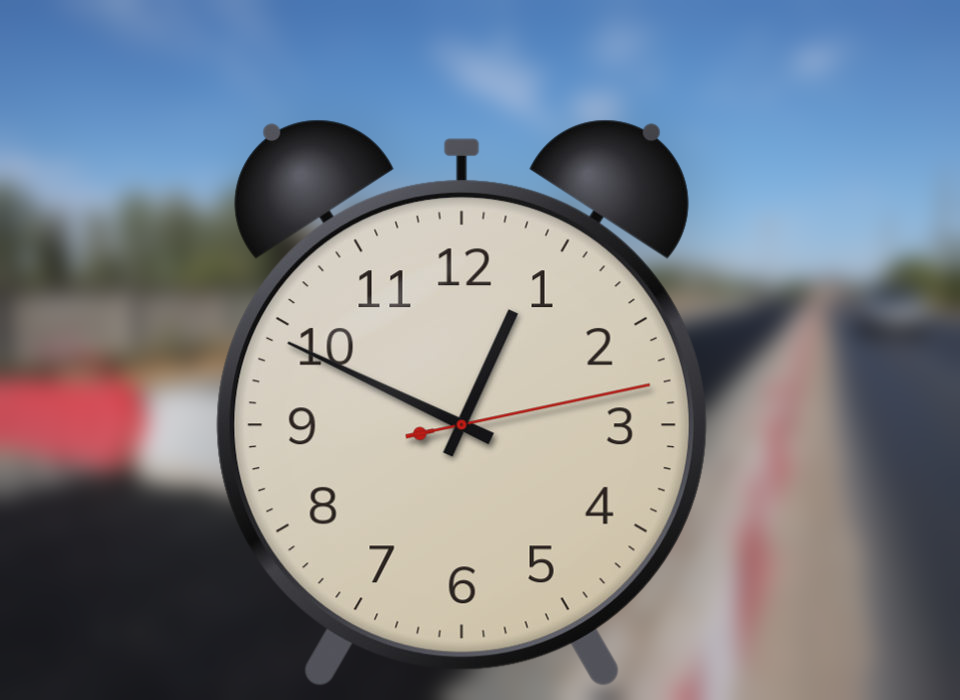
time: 12:49:13
